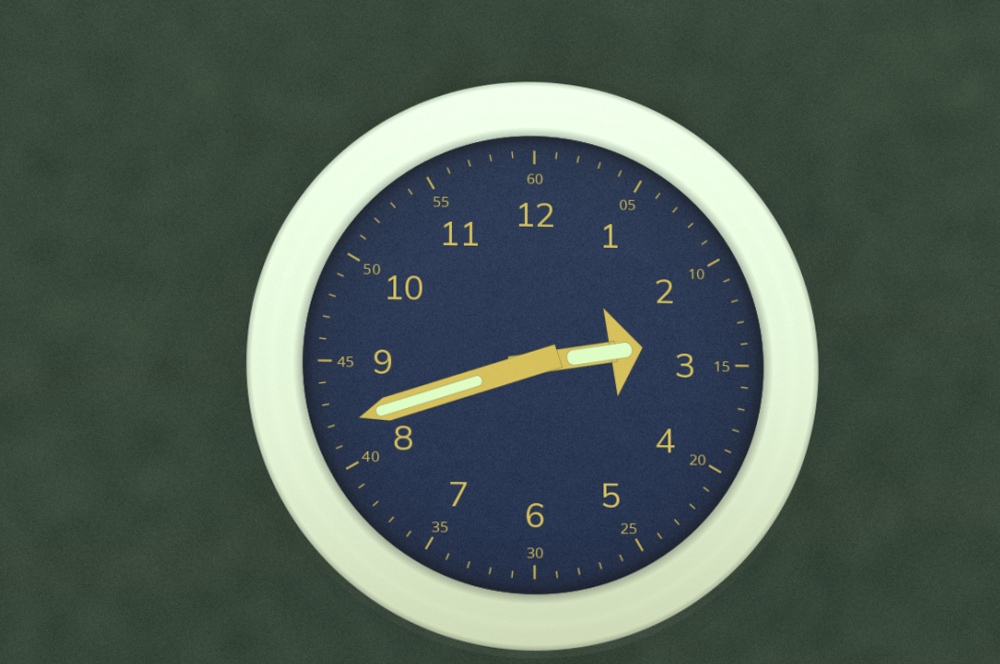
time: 2:42
